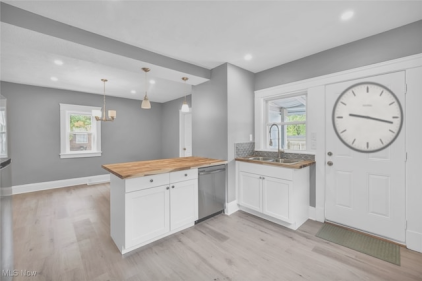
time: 9:17
